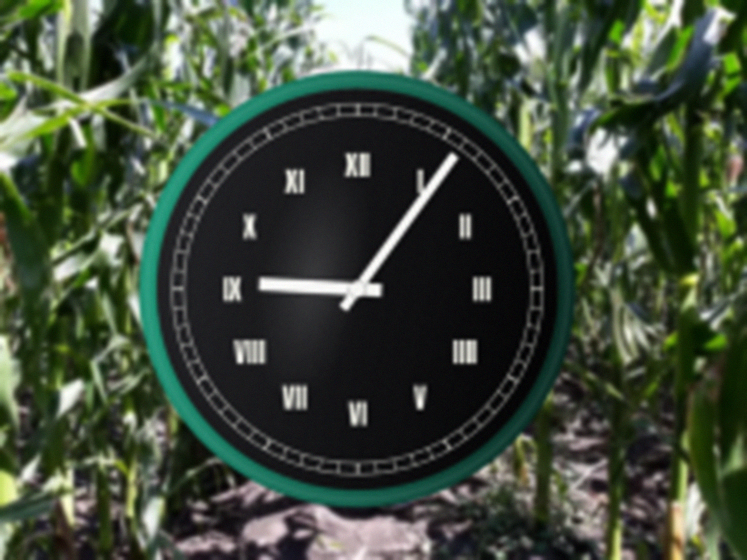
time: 9:06
